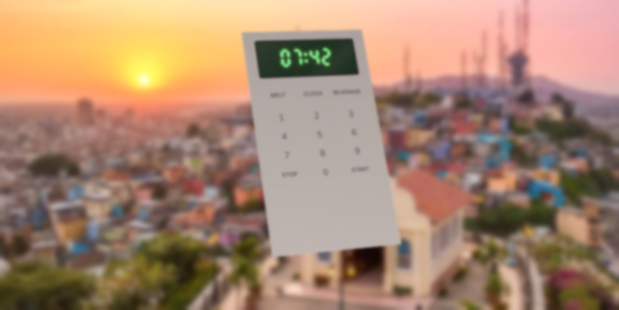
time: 7:42
